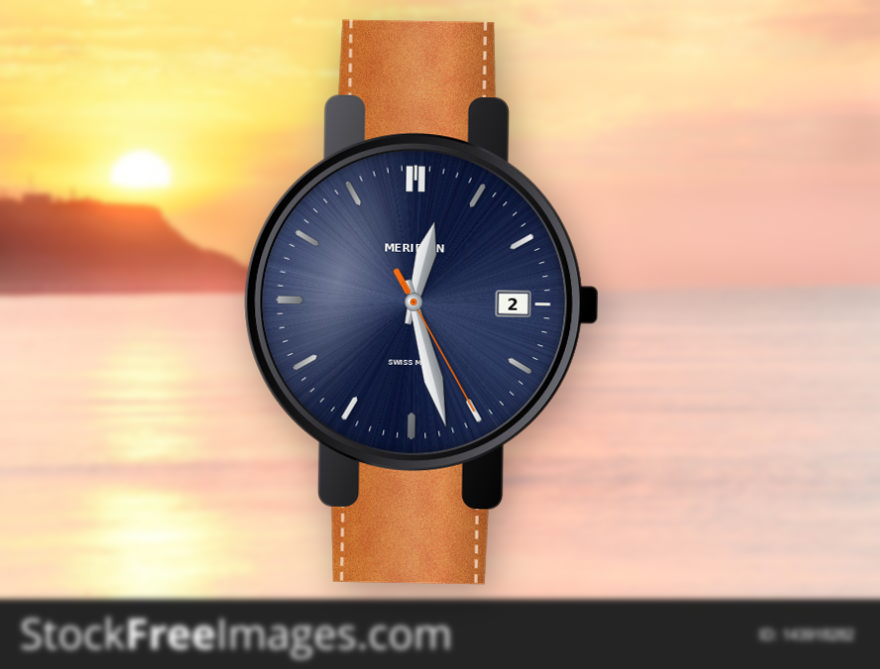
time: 12:27:25
